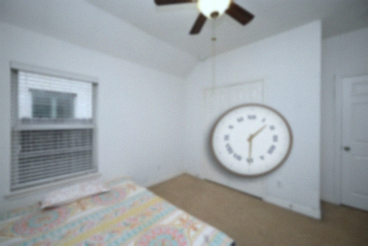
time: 1:30
